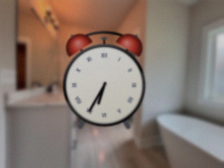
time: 6:35
